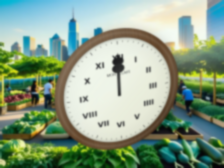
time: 12:00
